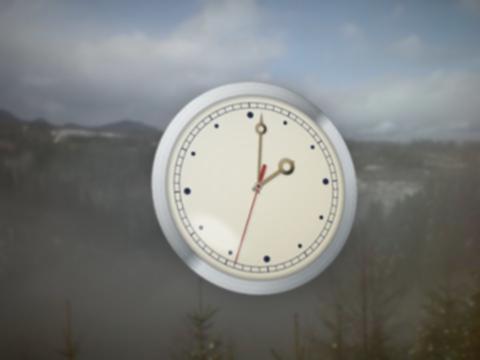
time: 2:01:34
